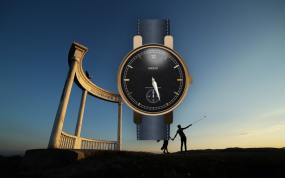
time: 5:27
